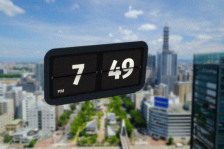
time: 7:49
